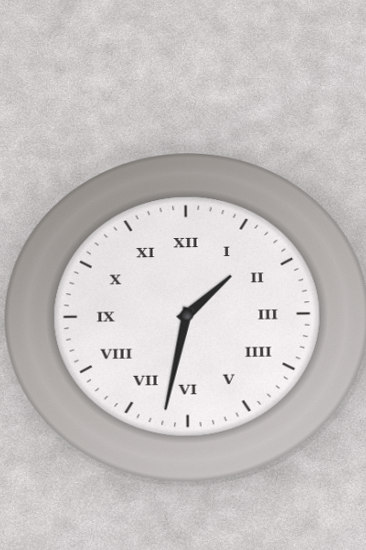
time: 1:32
